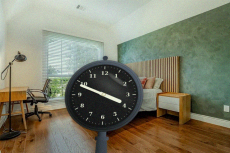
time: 3:49
